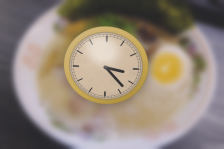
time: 3:23
